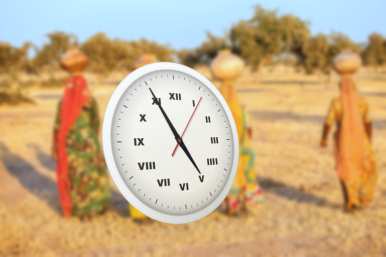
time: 4:55:06
